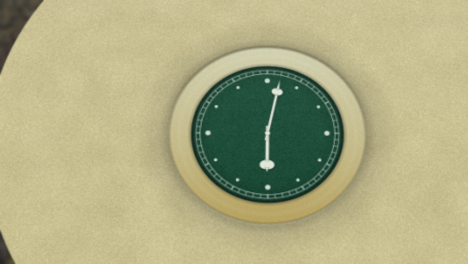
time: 6:02
